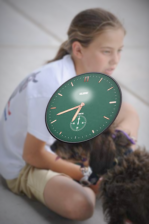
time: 6:42
